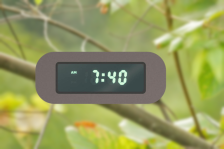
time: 7:40
